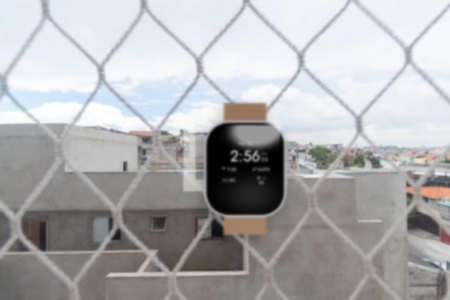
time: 2:56
